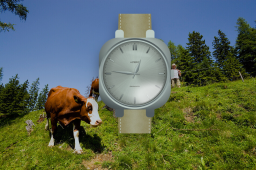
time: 12:46
